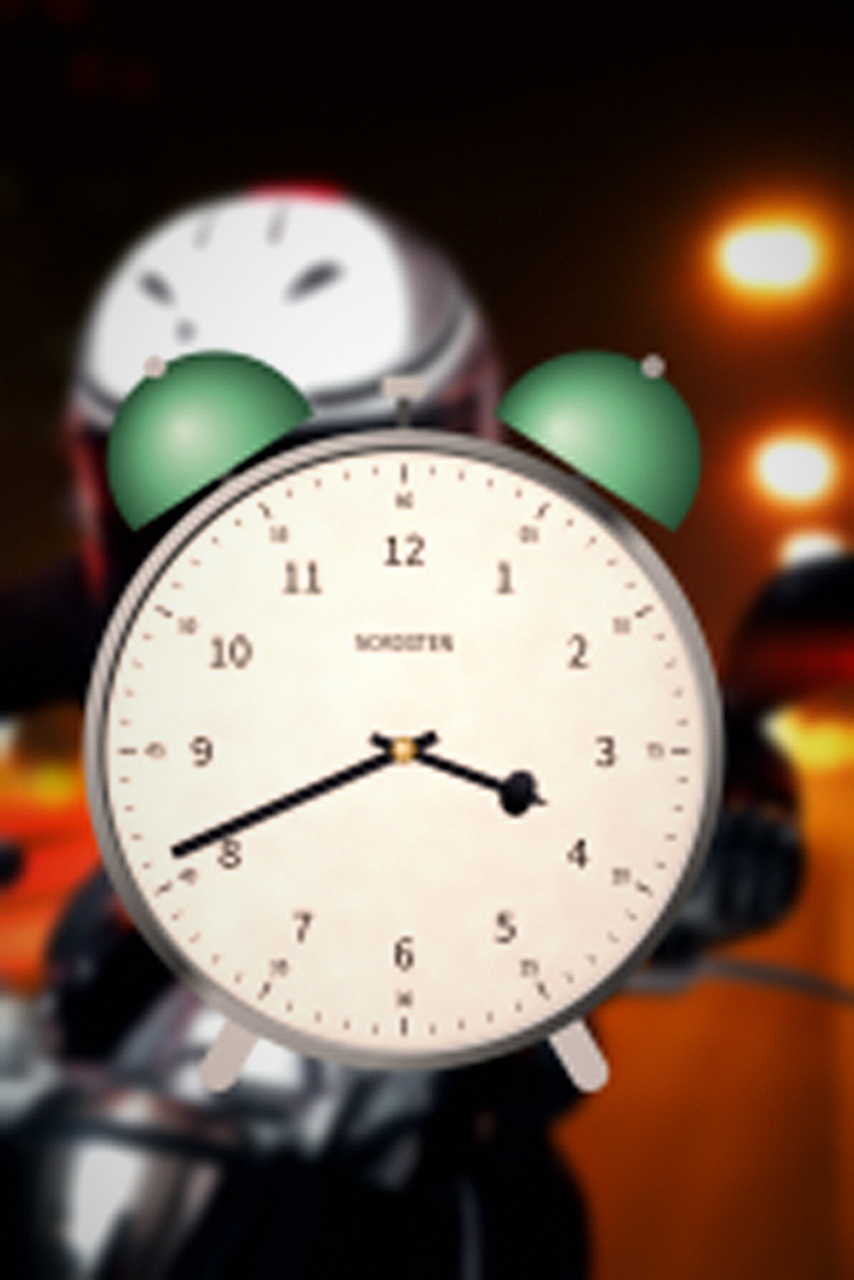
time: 3:41
